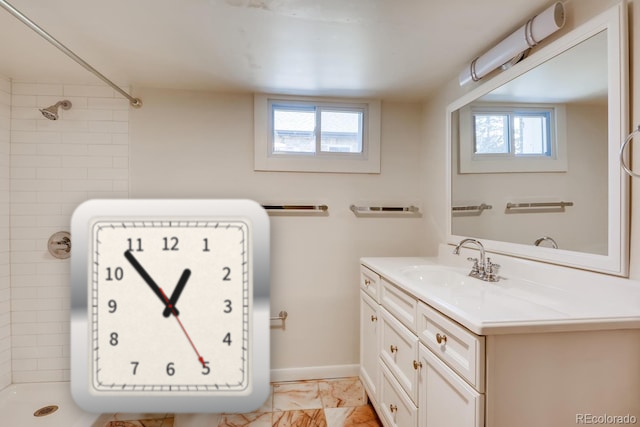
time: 12:53:25
